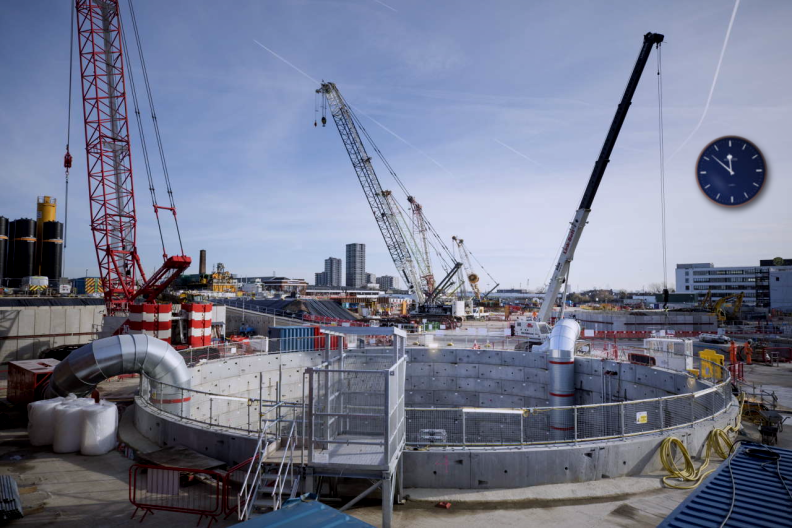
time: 11:52
